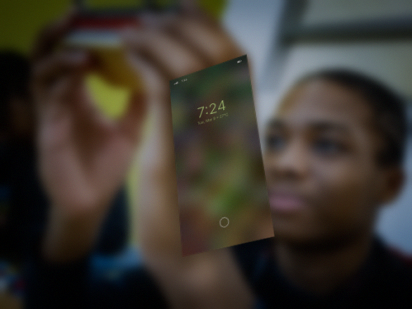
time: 7:24
